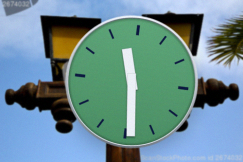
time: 11:29
